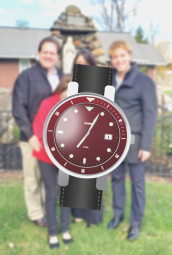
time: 7:04
